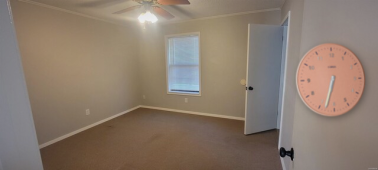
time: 6:33
